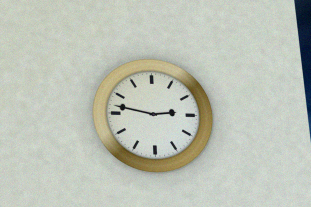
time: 2:47
